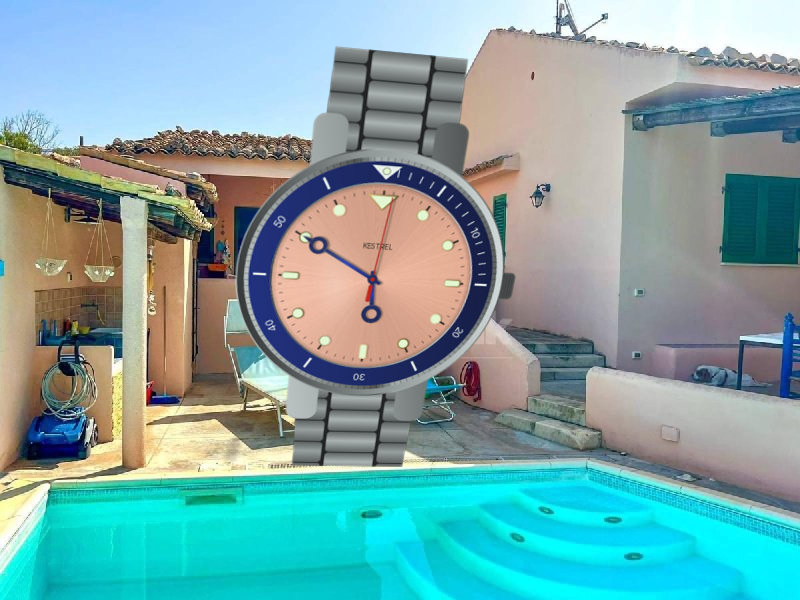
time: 5:50:01
